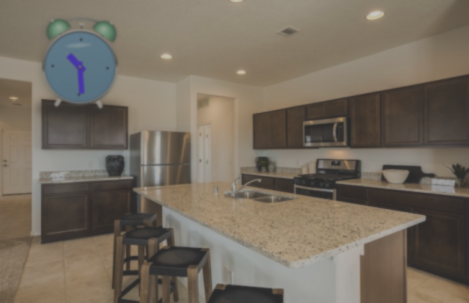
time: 10:29
